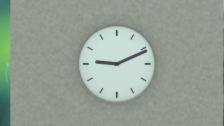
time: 9:11
